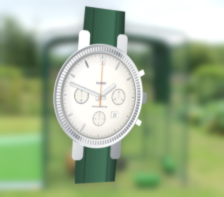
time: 1:48
